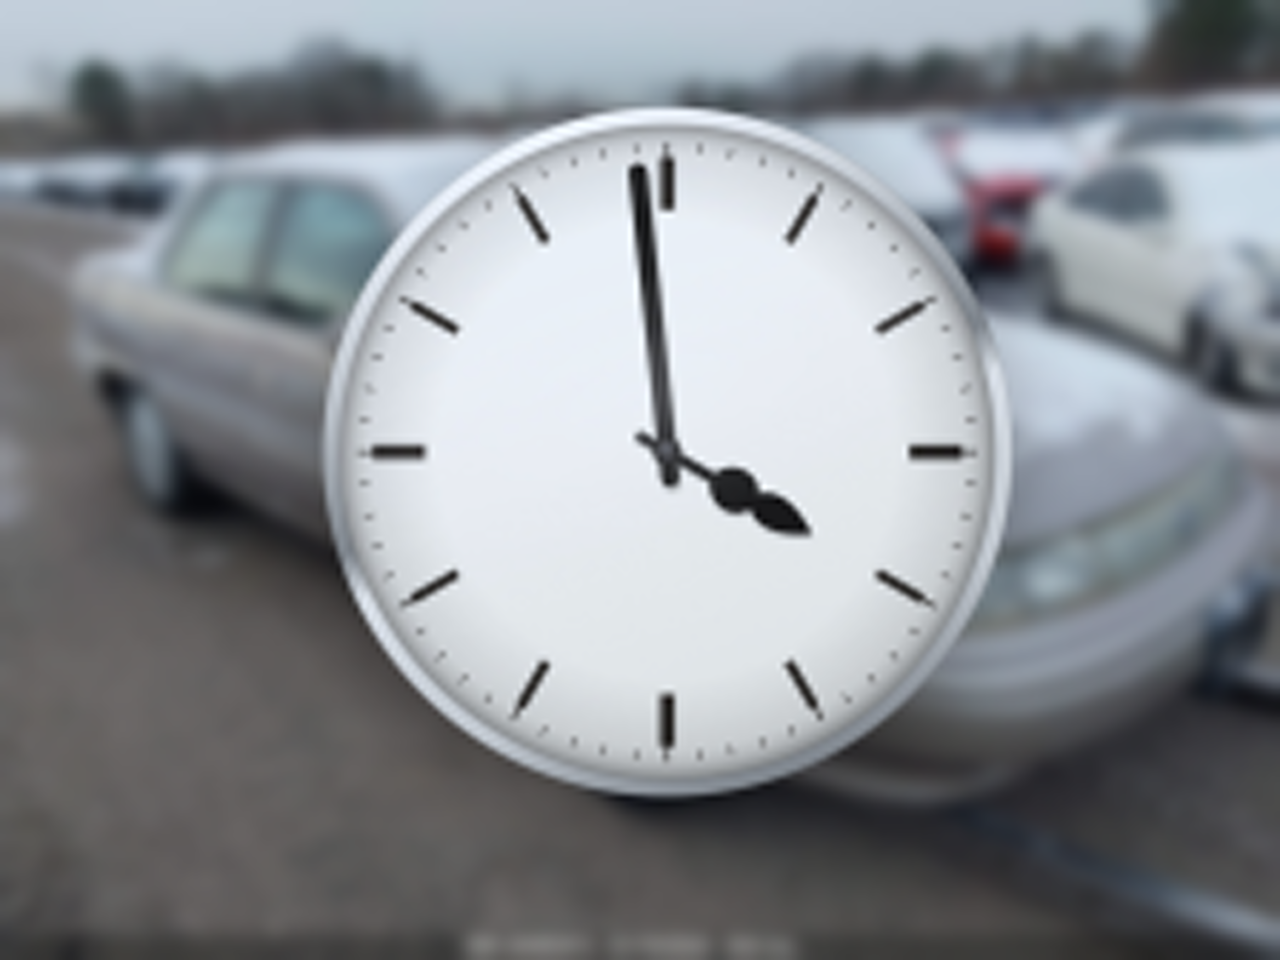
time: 3:59
